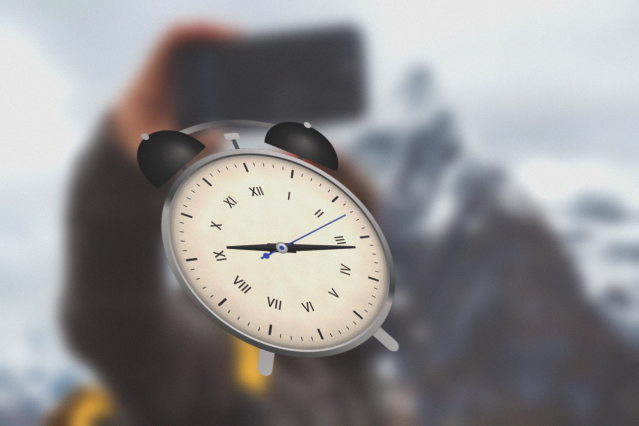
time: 9:16:12
